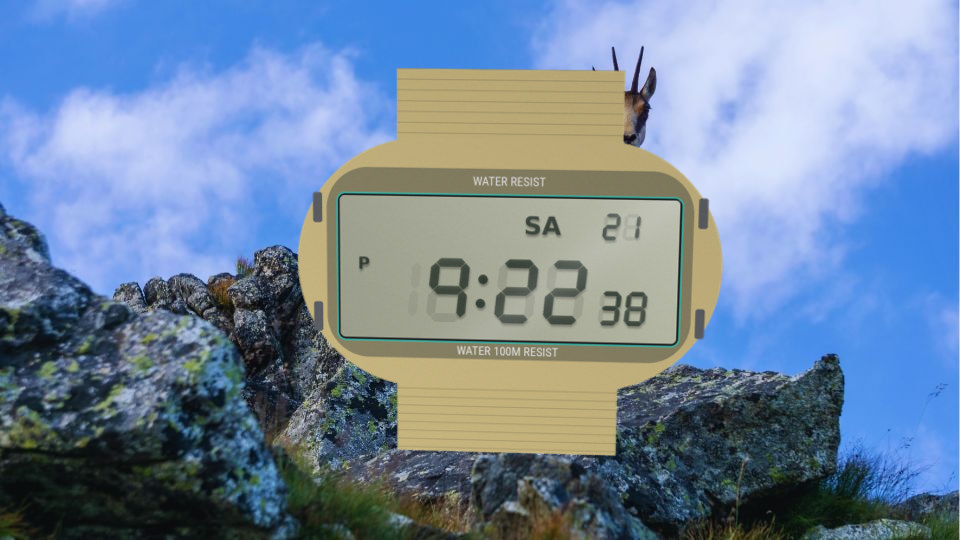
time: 9:22:38
